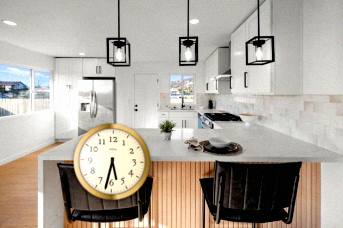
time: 5:32
